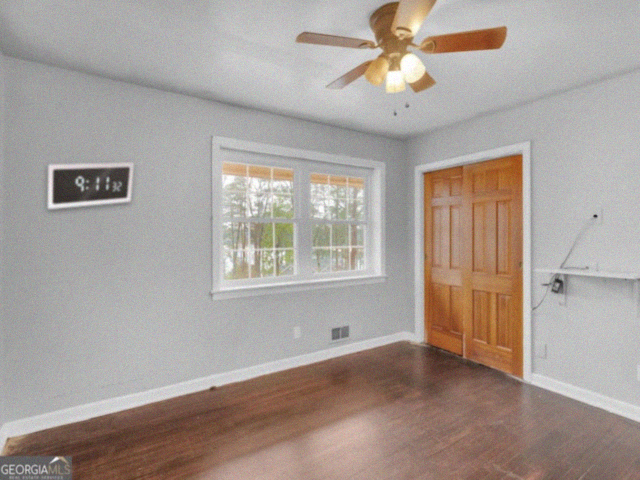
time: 9:11
